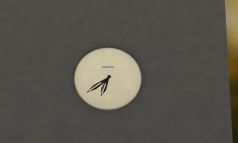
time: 6:39
